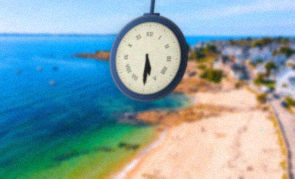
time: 5:30
